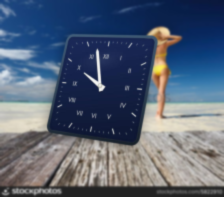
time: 9:57
